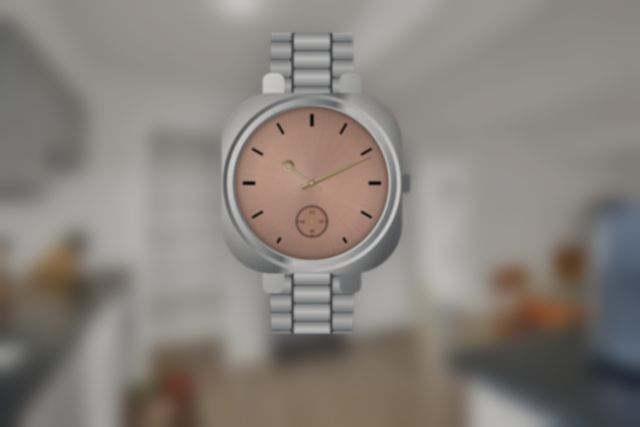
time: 10:11
